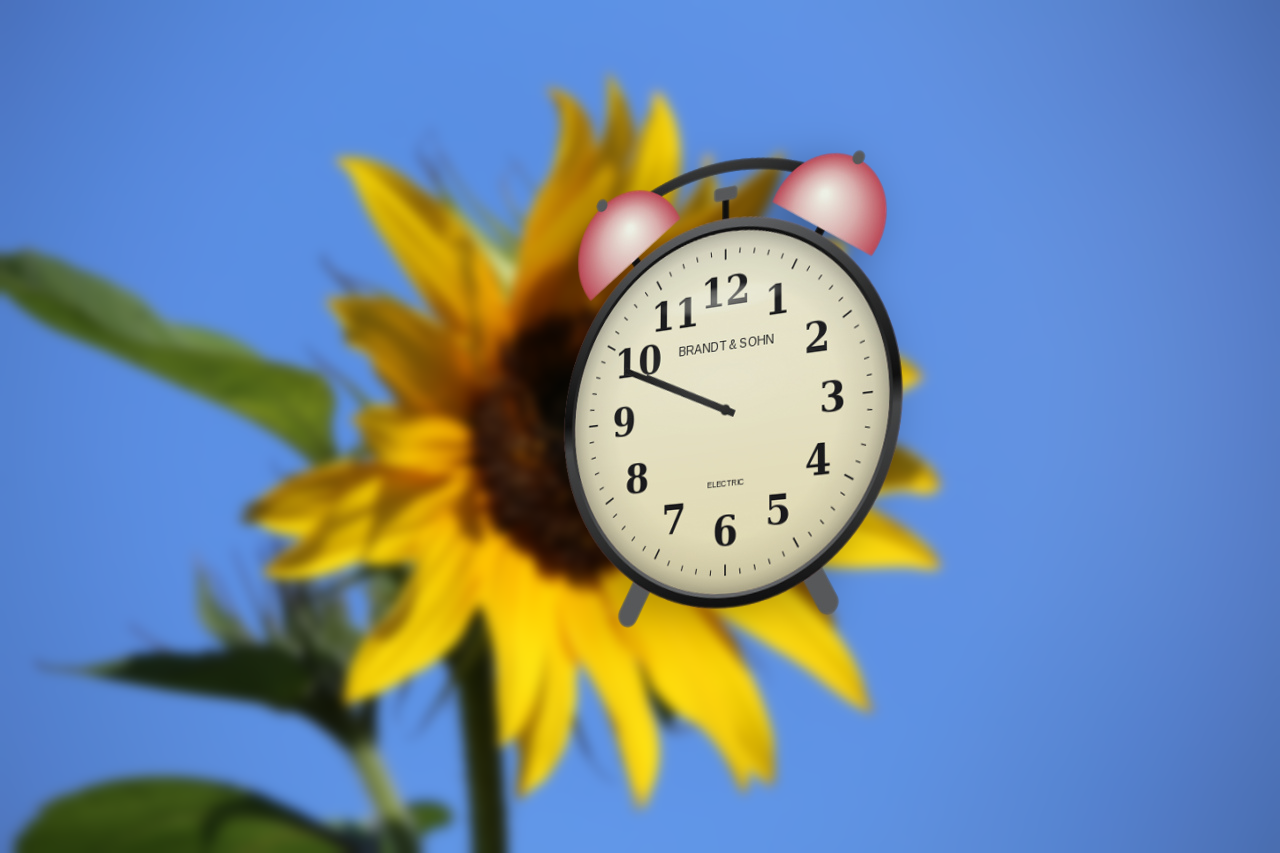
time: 9:49
